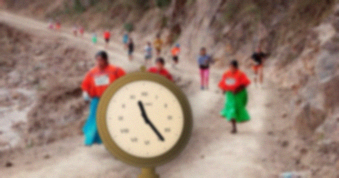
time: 11:24
